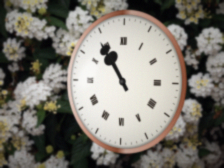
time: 10:54
